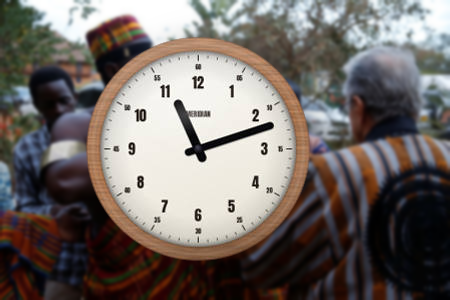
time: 11:12
